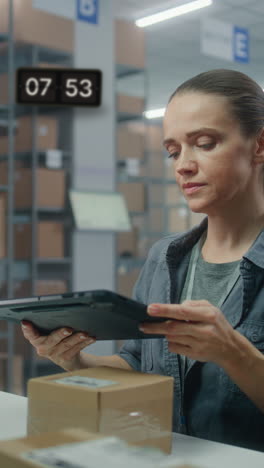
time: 7:53
